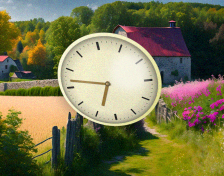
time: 6:47
